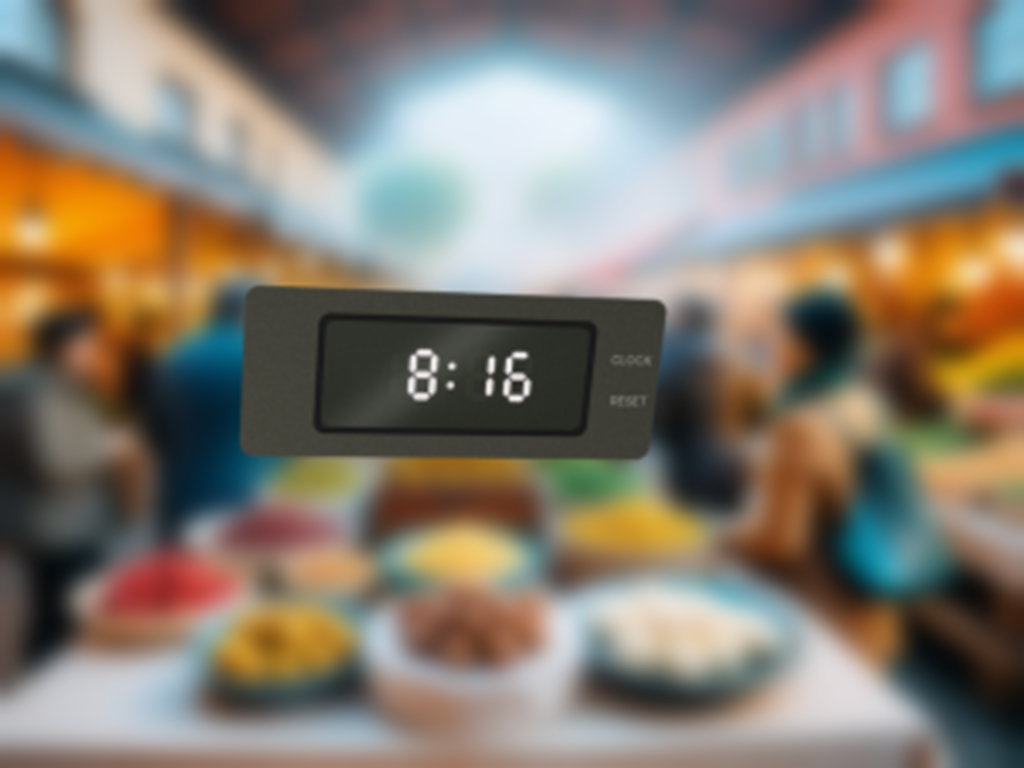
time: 8:16
